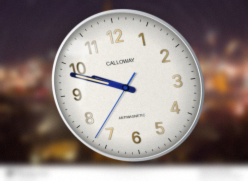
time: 9:48:37
